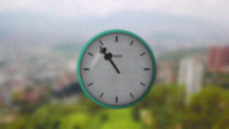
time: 10:54
